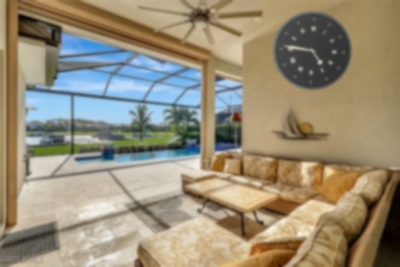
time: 4:46
